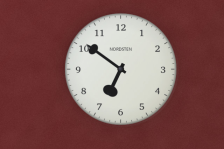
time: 6:51
